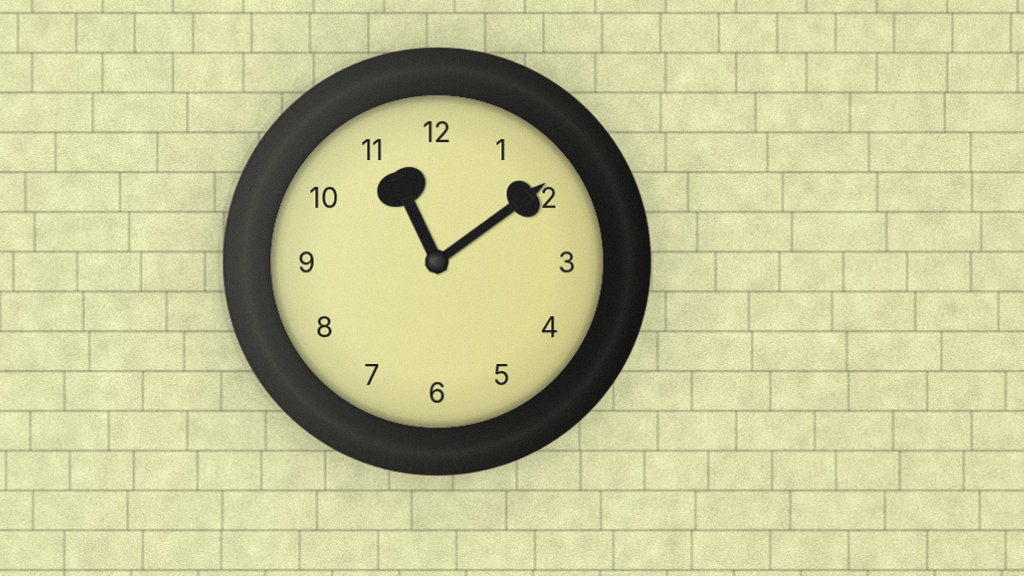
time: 11:09
